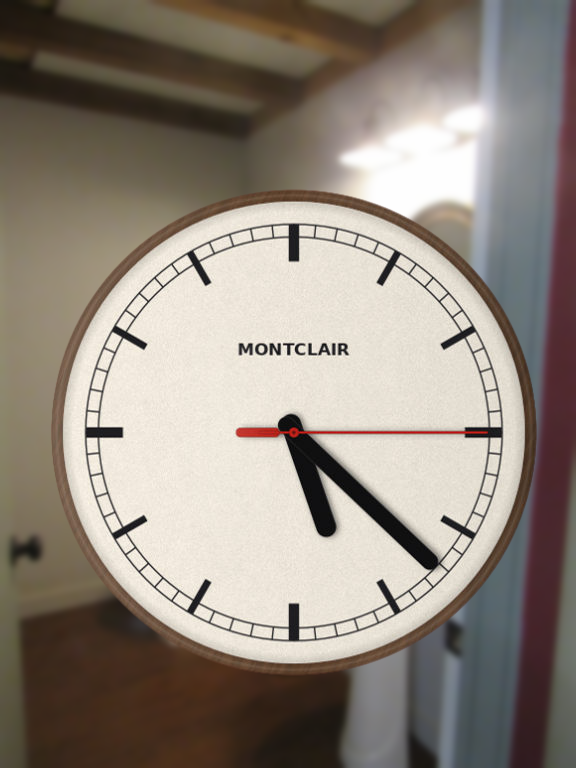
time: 5:22:15
